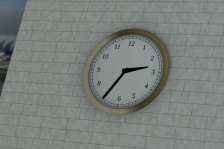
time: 2:35
